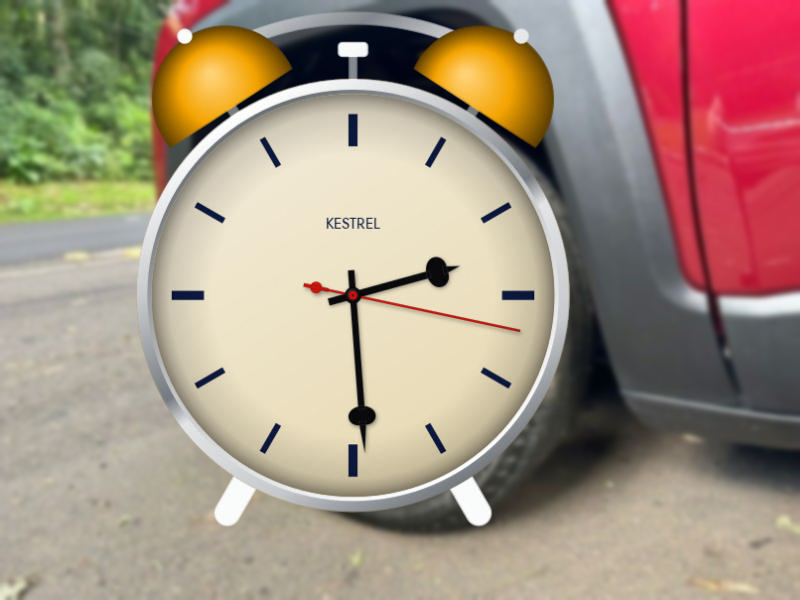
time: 2:29:17
